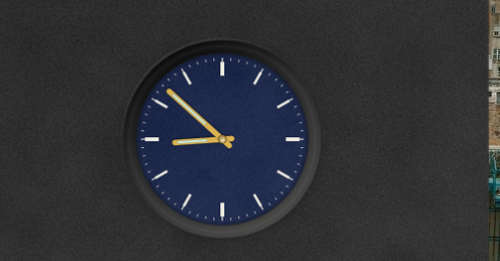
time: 8:52
